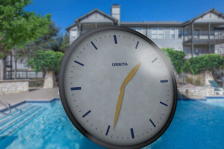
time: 1:34
